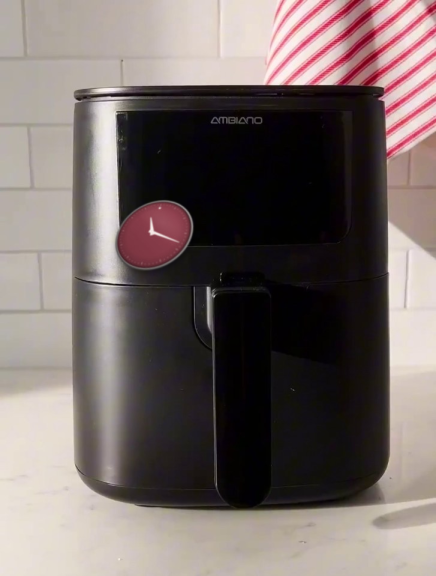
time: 11:18
